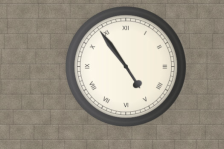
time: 4:54
